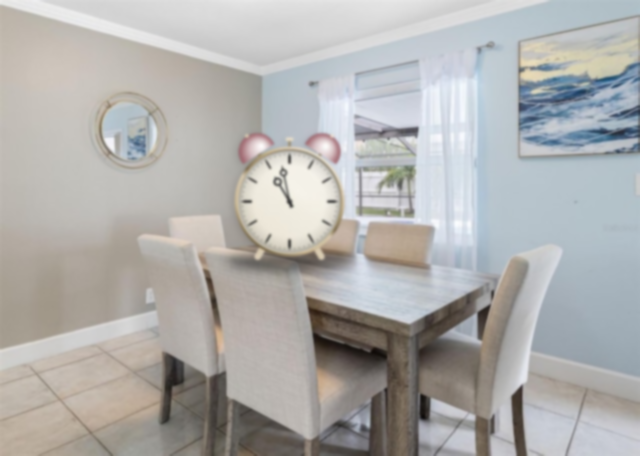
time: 10:58
